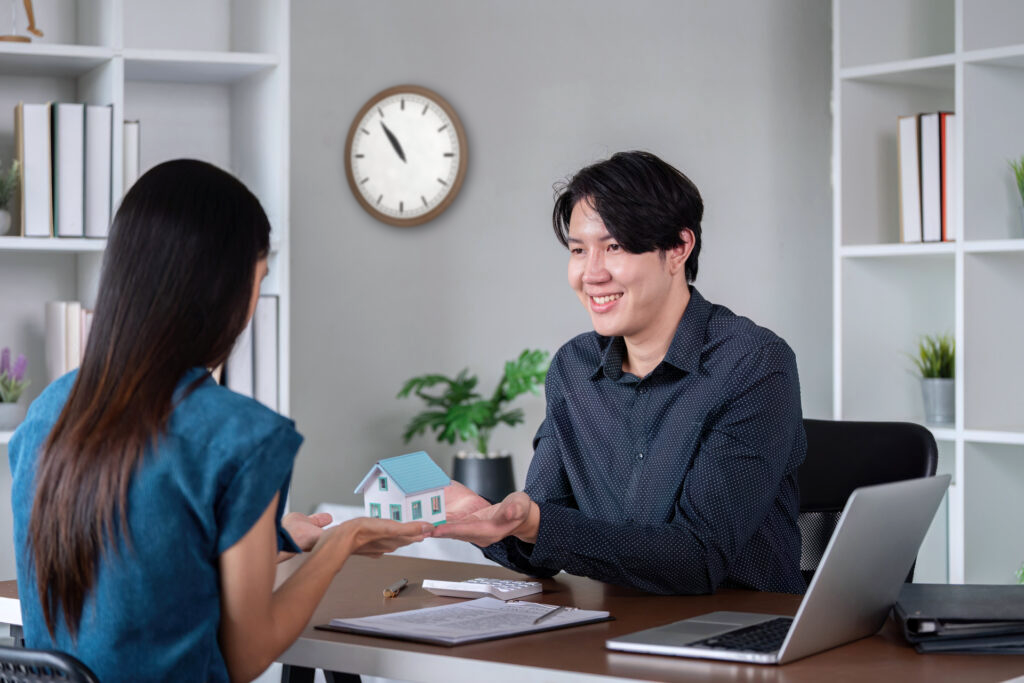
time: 10:54
